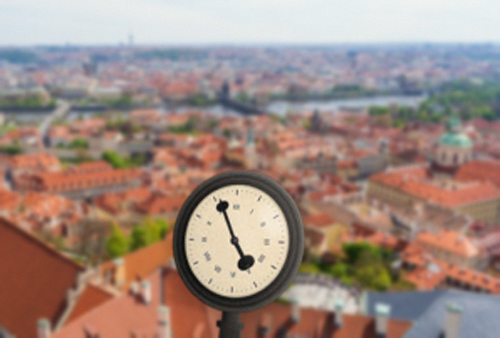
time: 4:56
